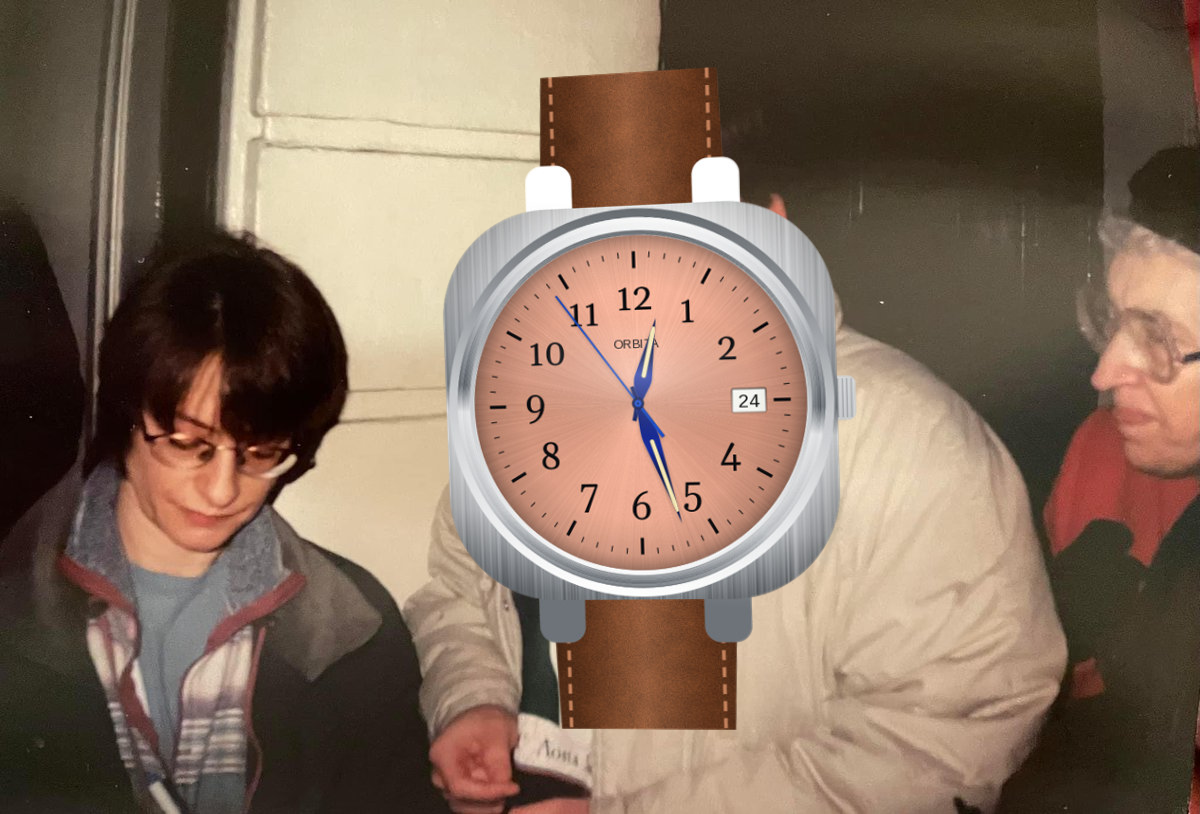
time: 12:26:54
